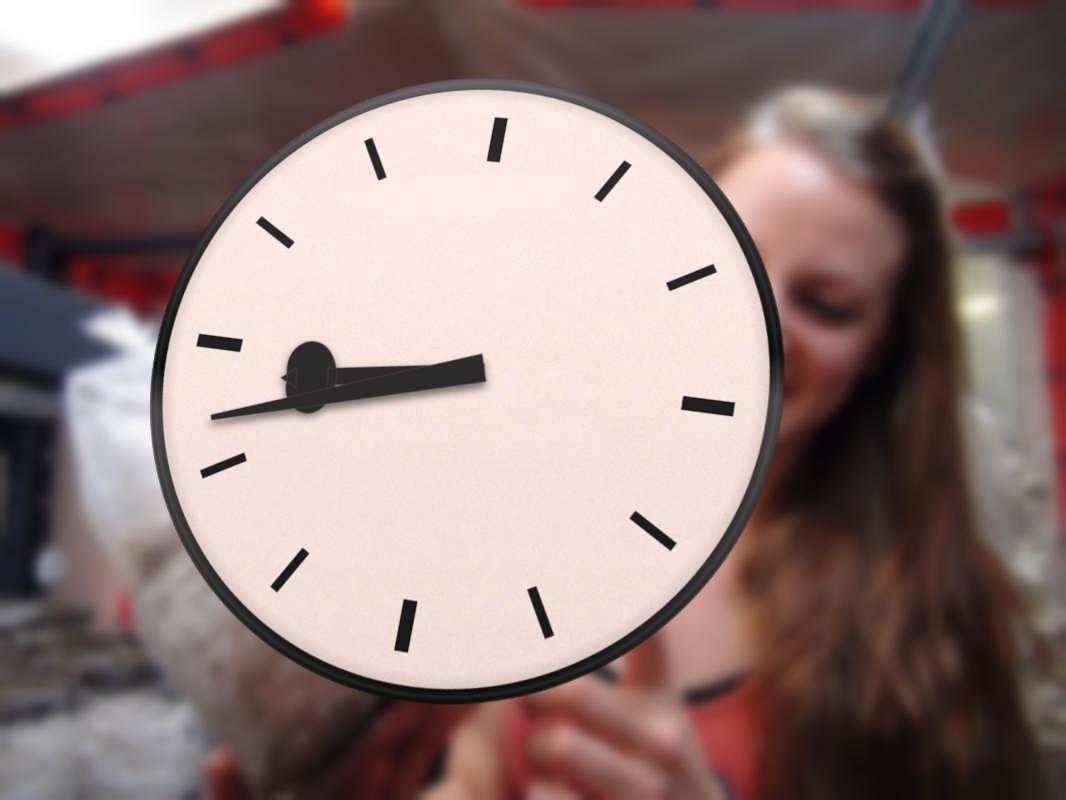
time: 8:42
